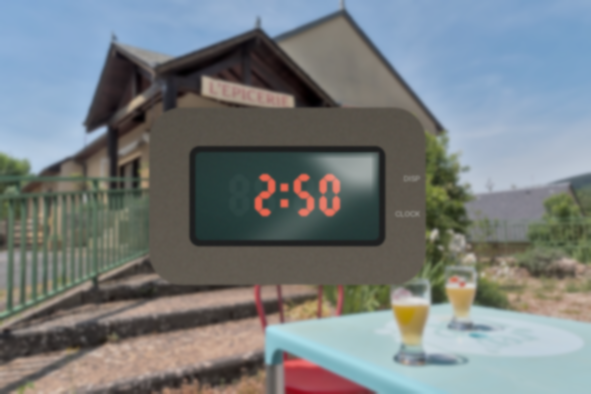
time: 2:50
